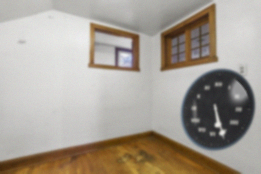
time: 5:26
